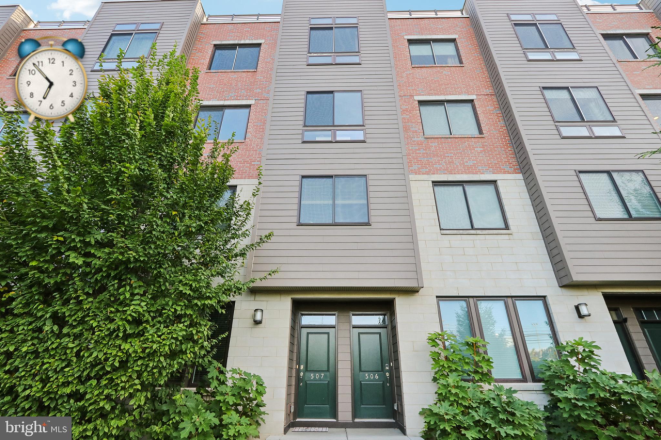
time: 6:53
